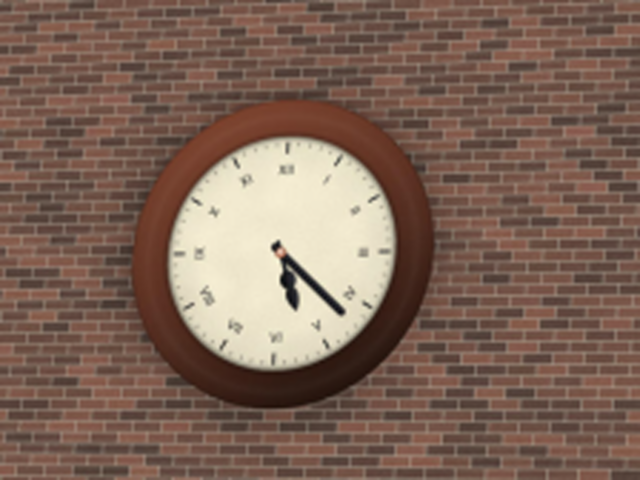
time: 5:22
